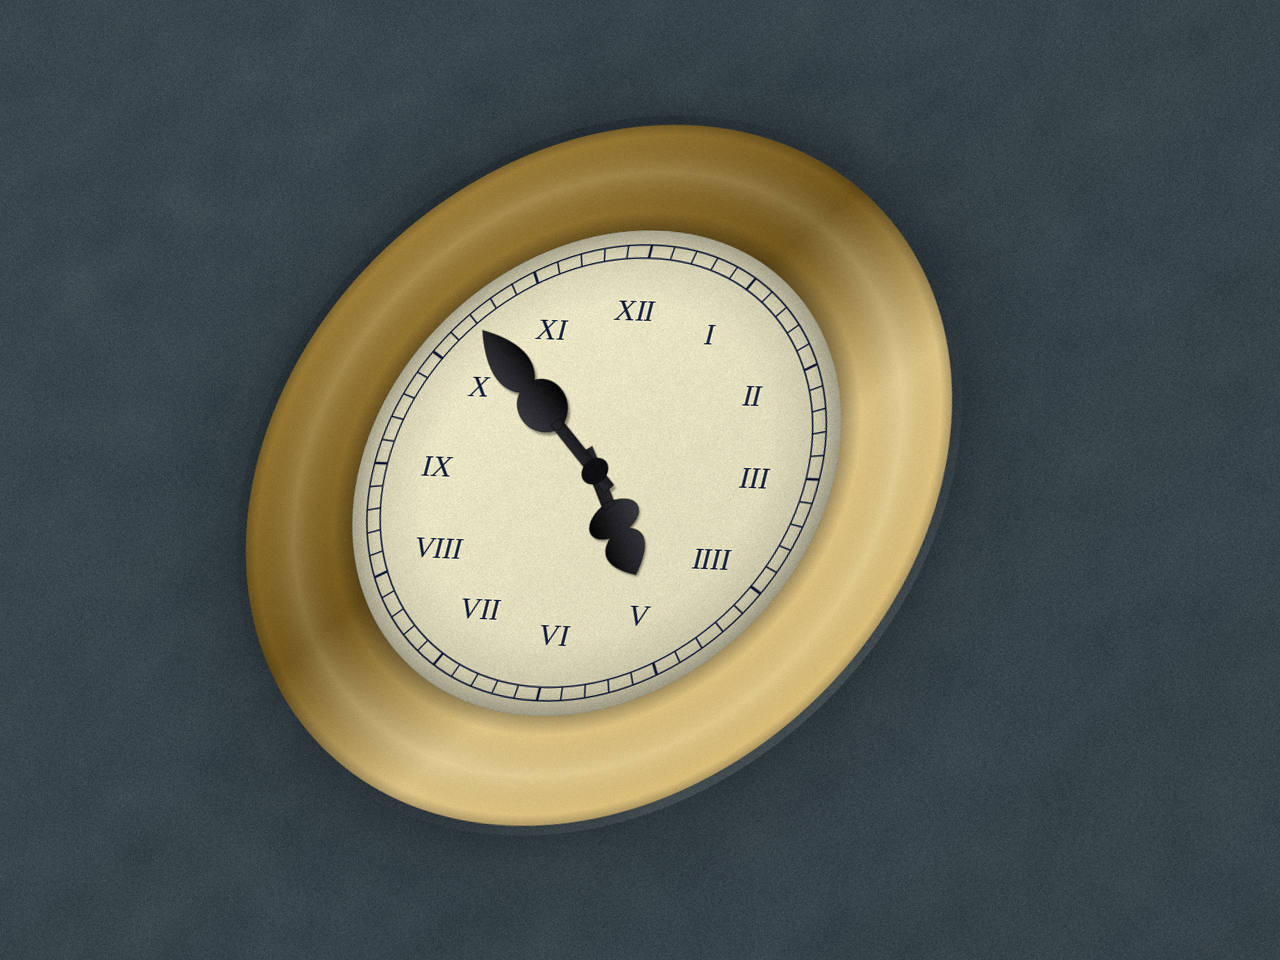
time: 4:52
